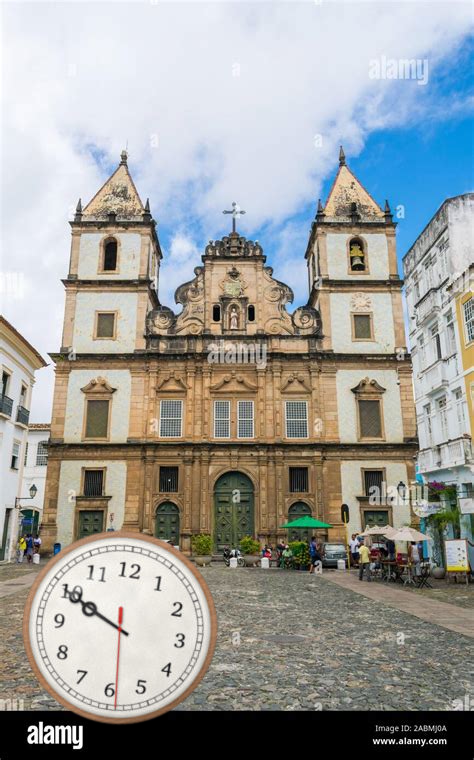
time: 9:49:29
